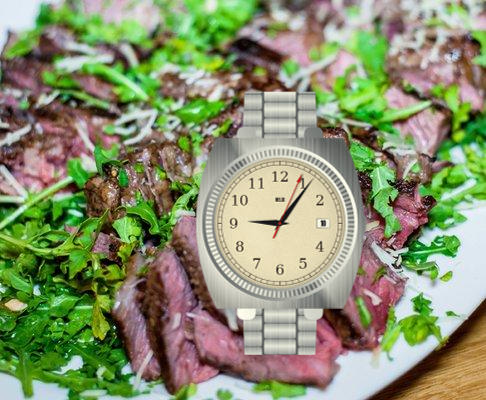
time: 9:06:04
